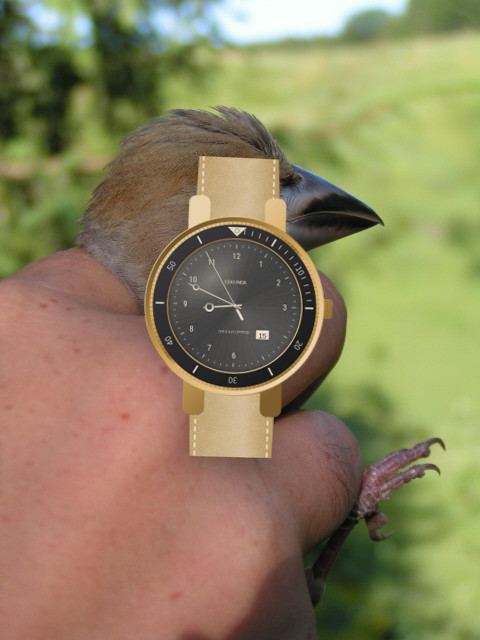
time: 8:48:55
